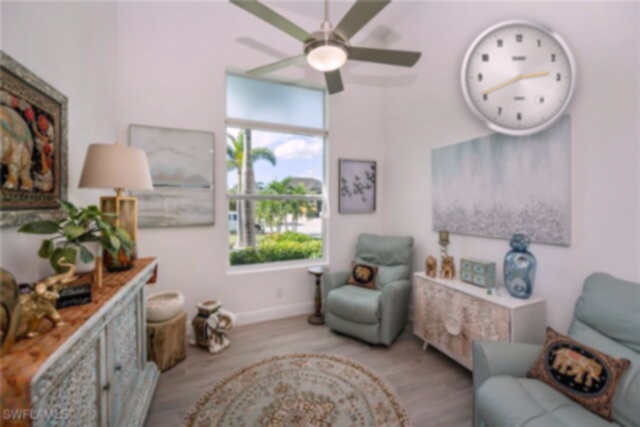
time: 2:41
